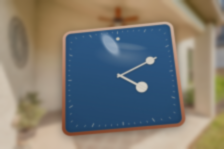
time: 4:11
